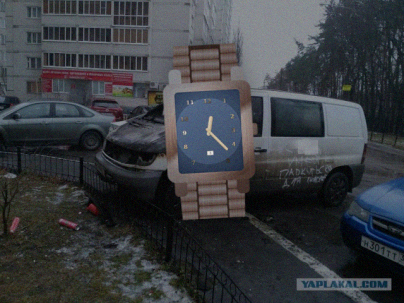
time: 12:23
